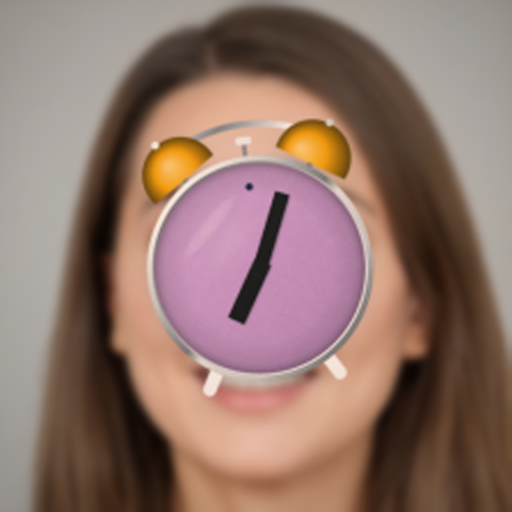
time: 7:04
